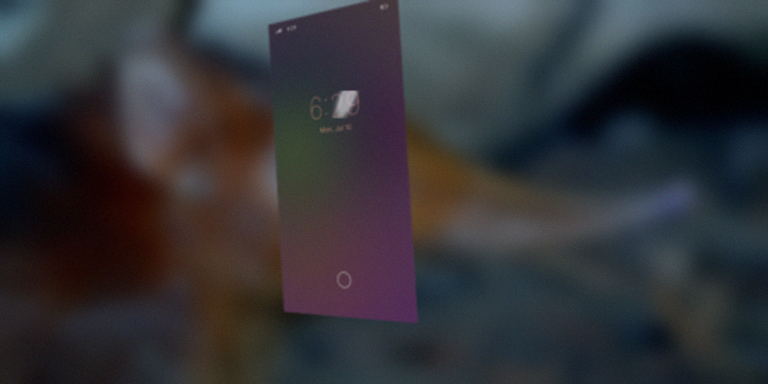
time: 6:29
